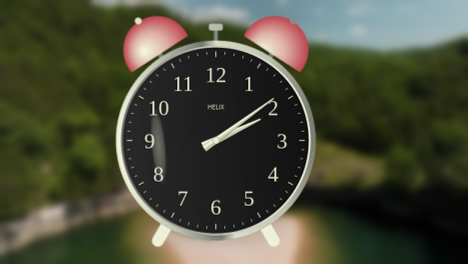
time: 2:09
